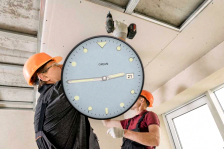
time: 2:45
